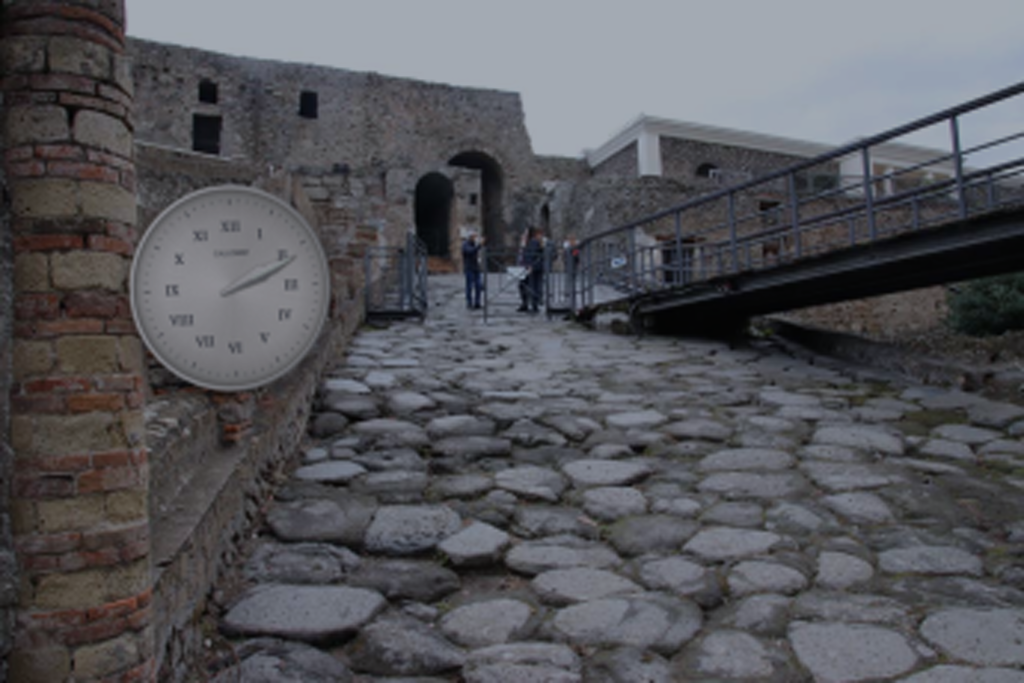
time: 2:11
